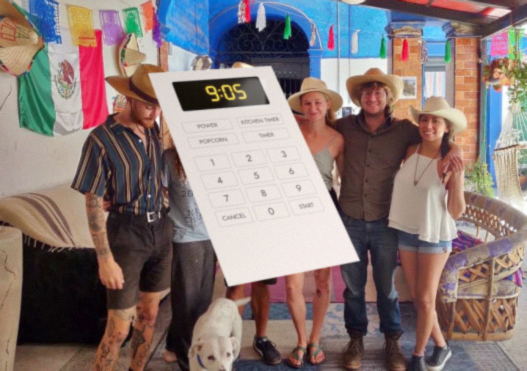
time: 9:05
